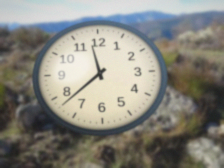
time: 11:38
